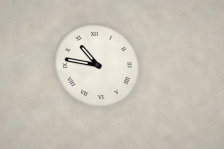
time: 10:47
